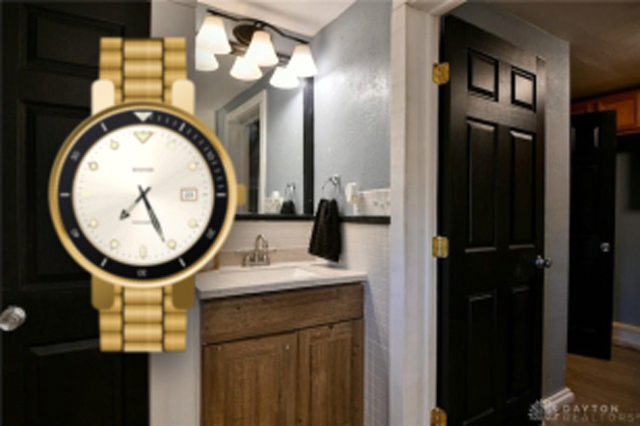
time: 7:26
